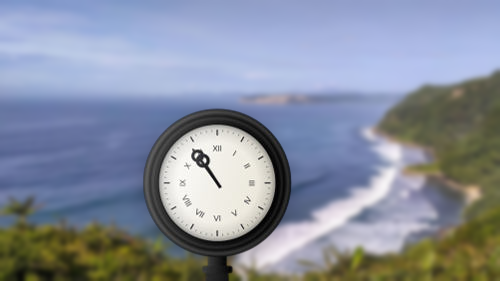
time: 10:54
